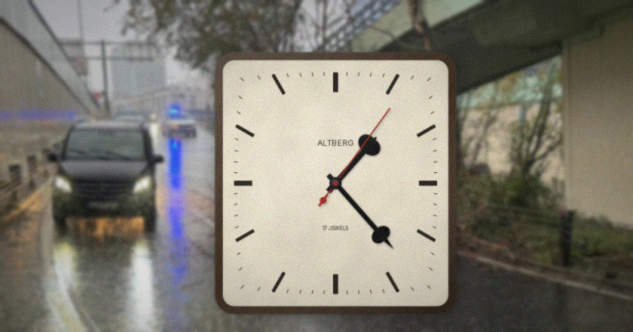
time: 1:23:06
